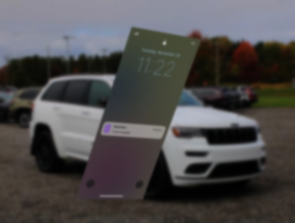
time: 11:22
